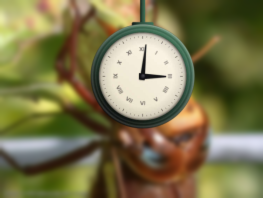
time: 3:01
